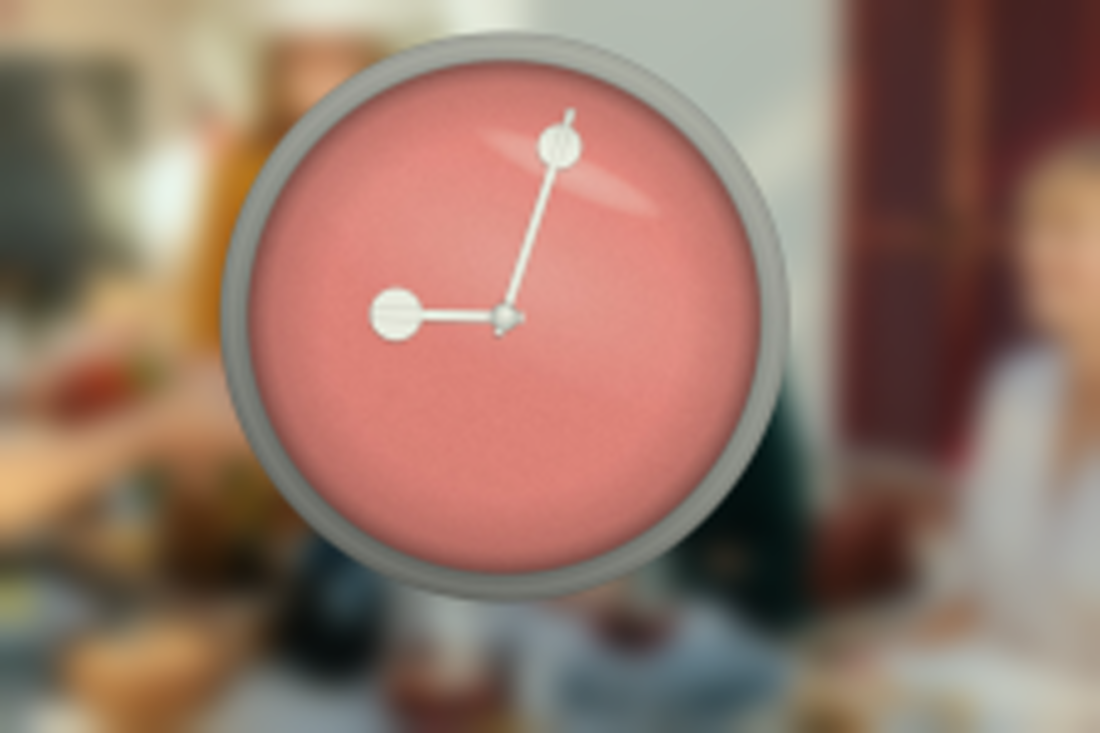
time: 9:03
